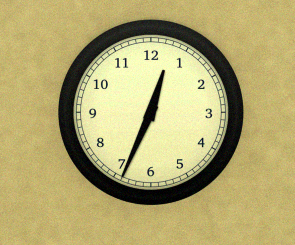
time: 12:34
